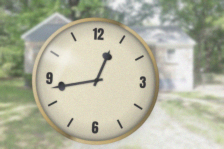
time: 12:43
